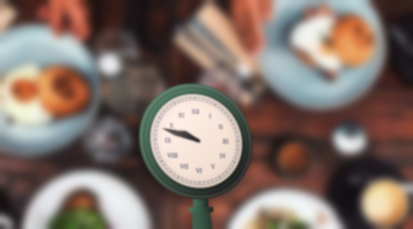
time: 9:48
